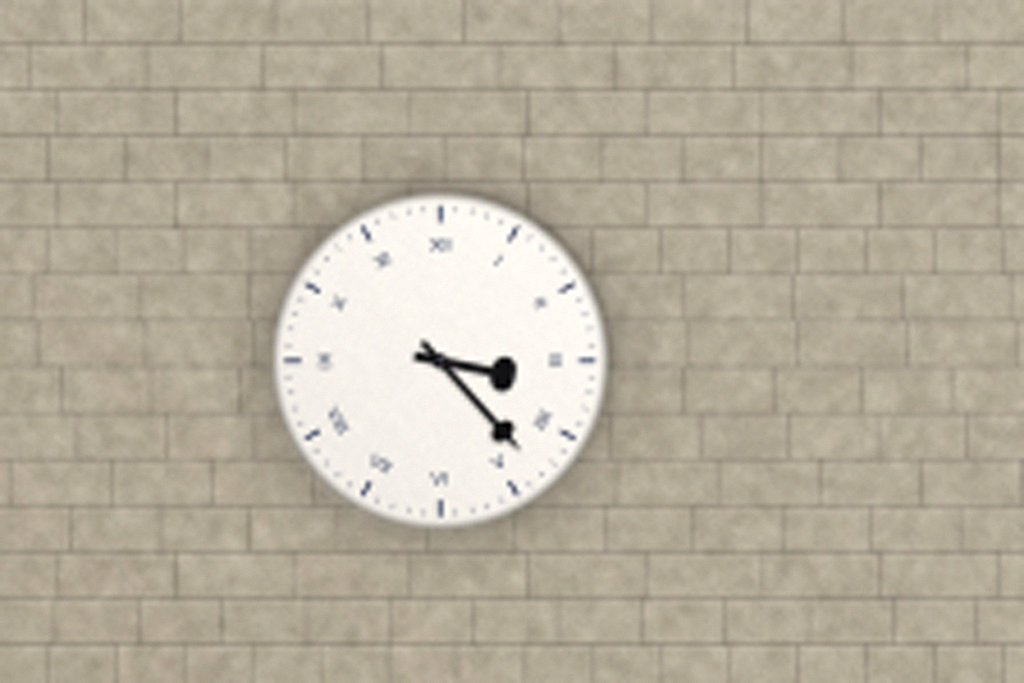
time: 3:23
